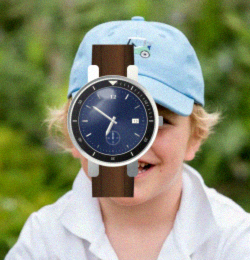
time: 6:51
